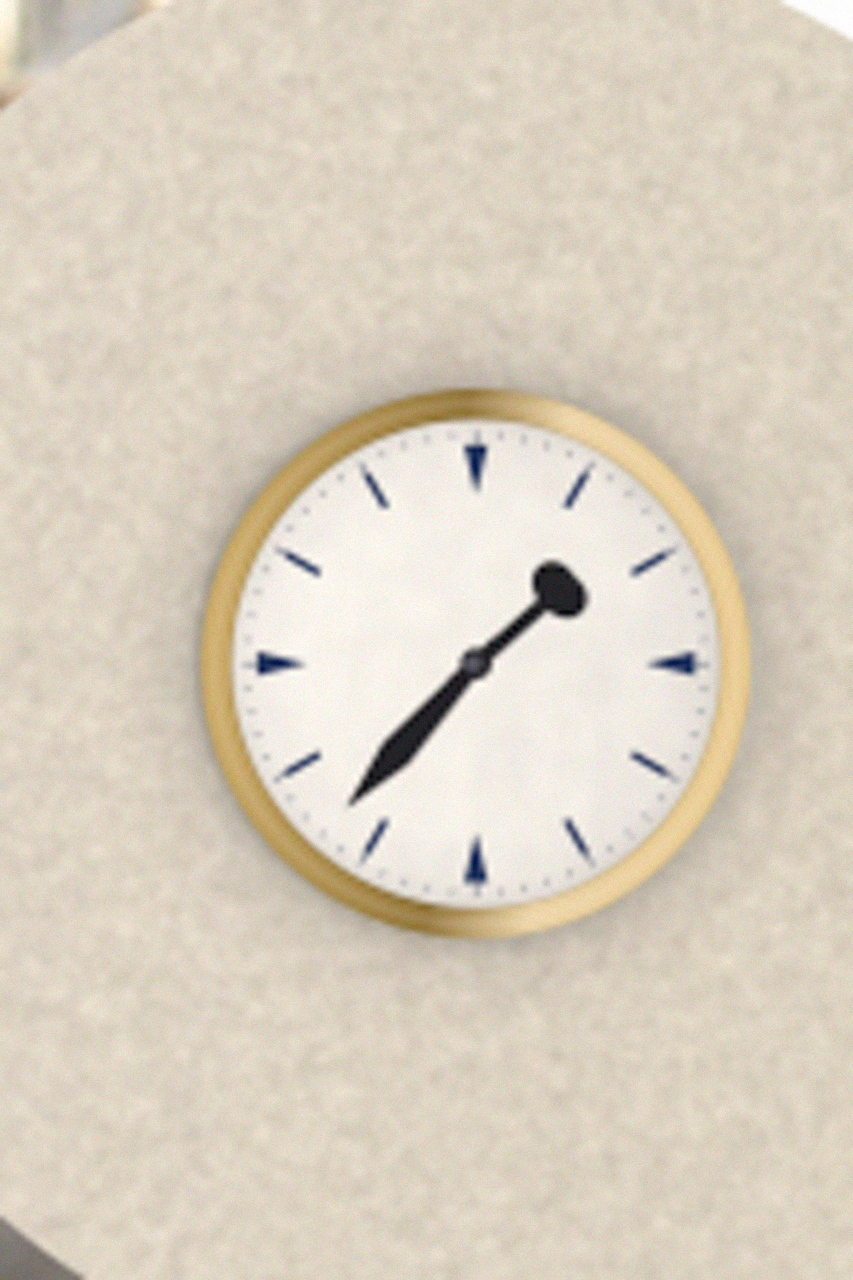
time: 1:37
